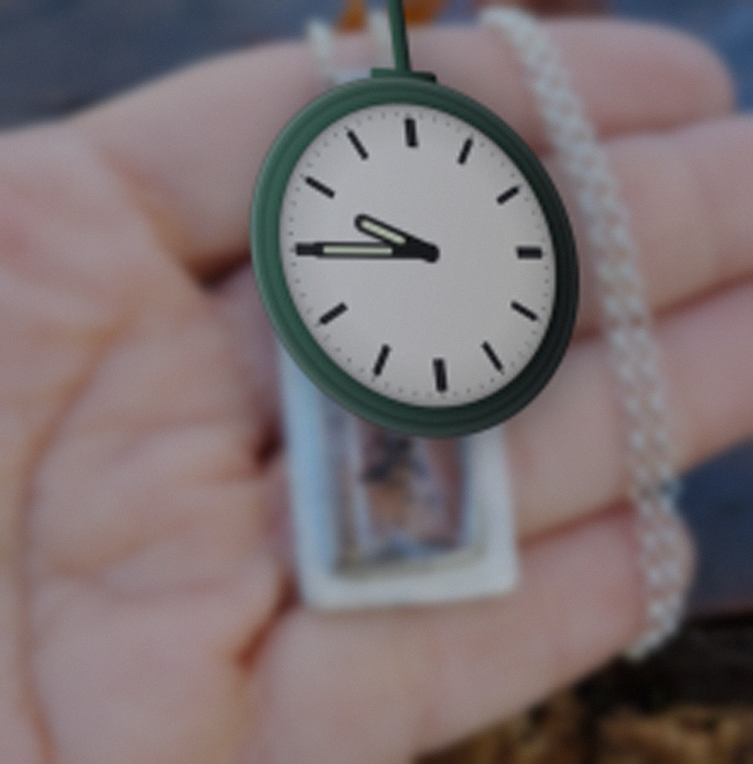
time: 9:45
